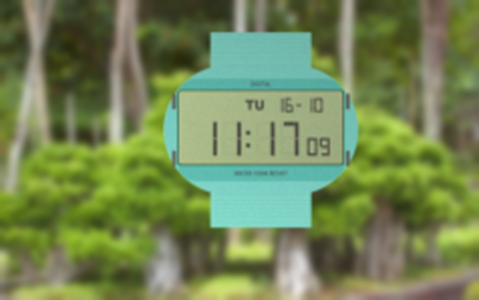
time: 11:17:09
